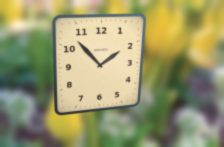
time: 1:53
